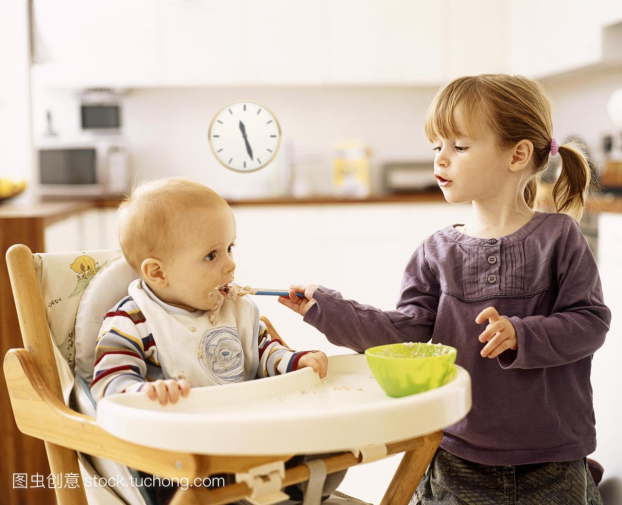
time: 11:27
